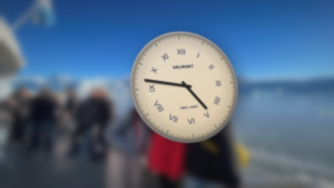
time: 4:47
